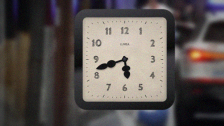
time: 5:42
